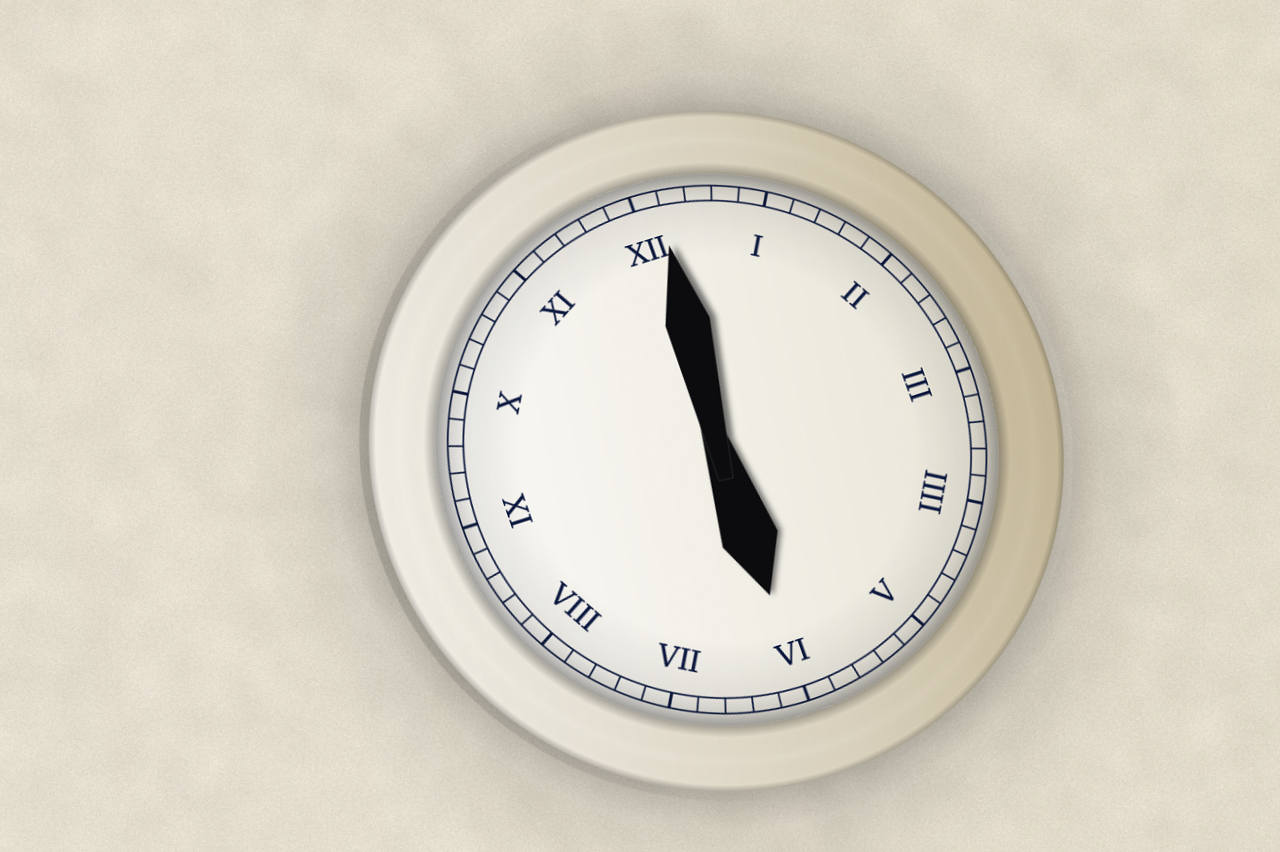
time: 6:01
